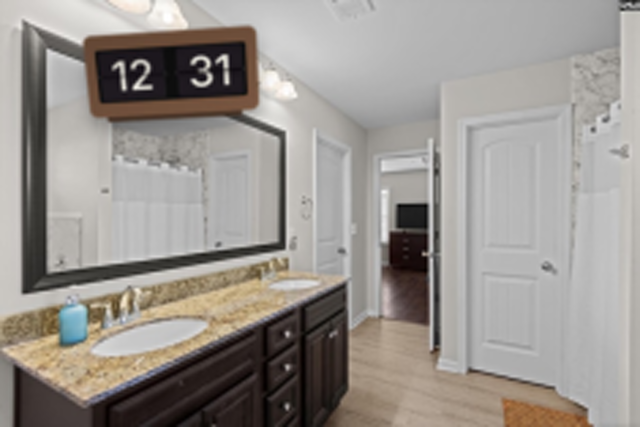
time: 12:31
